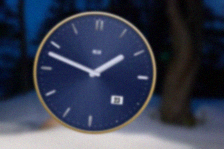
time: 1:48
